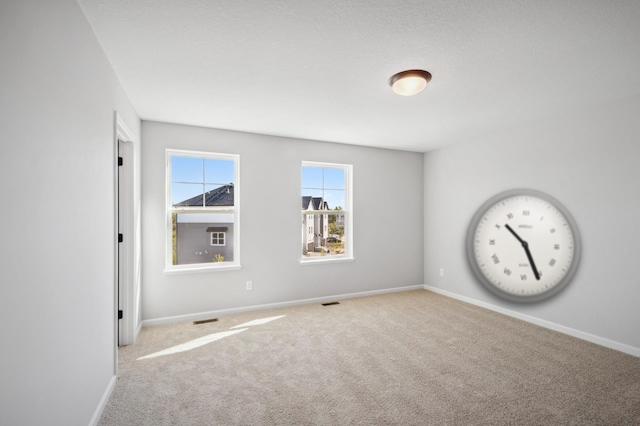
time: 10:26
